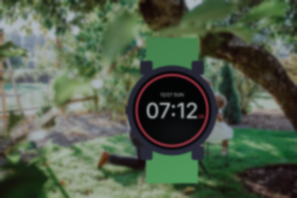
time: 7:12
